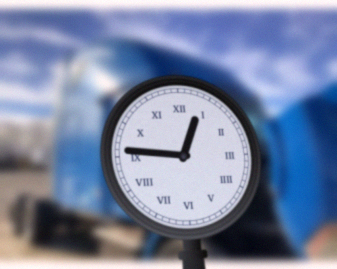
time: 12:46
